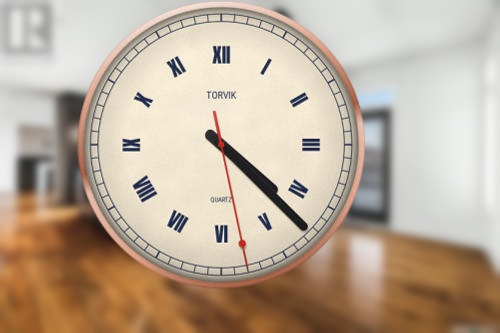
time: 4:22:28
